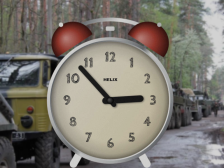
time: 2:53
